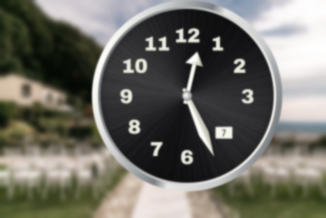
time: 12:26
